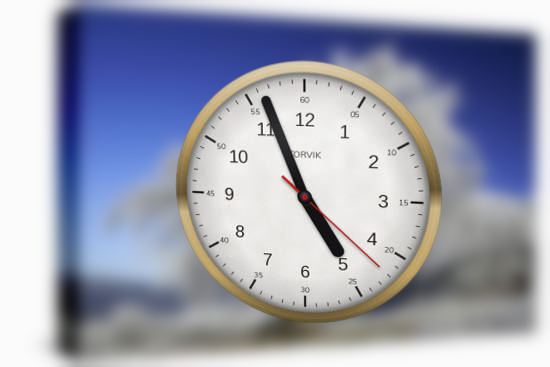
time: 4:56:22
